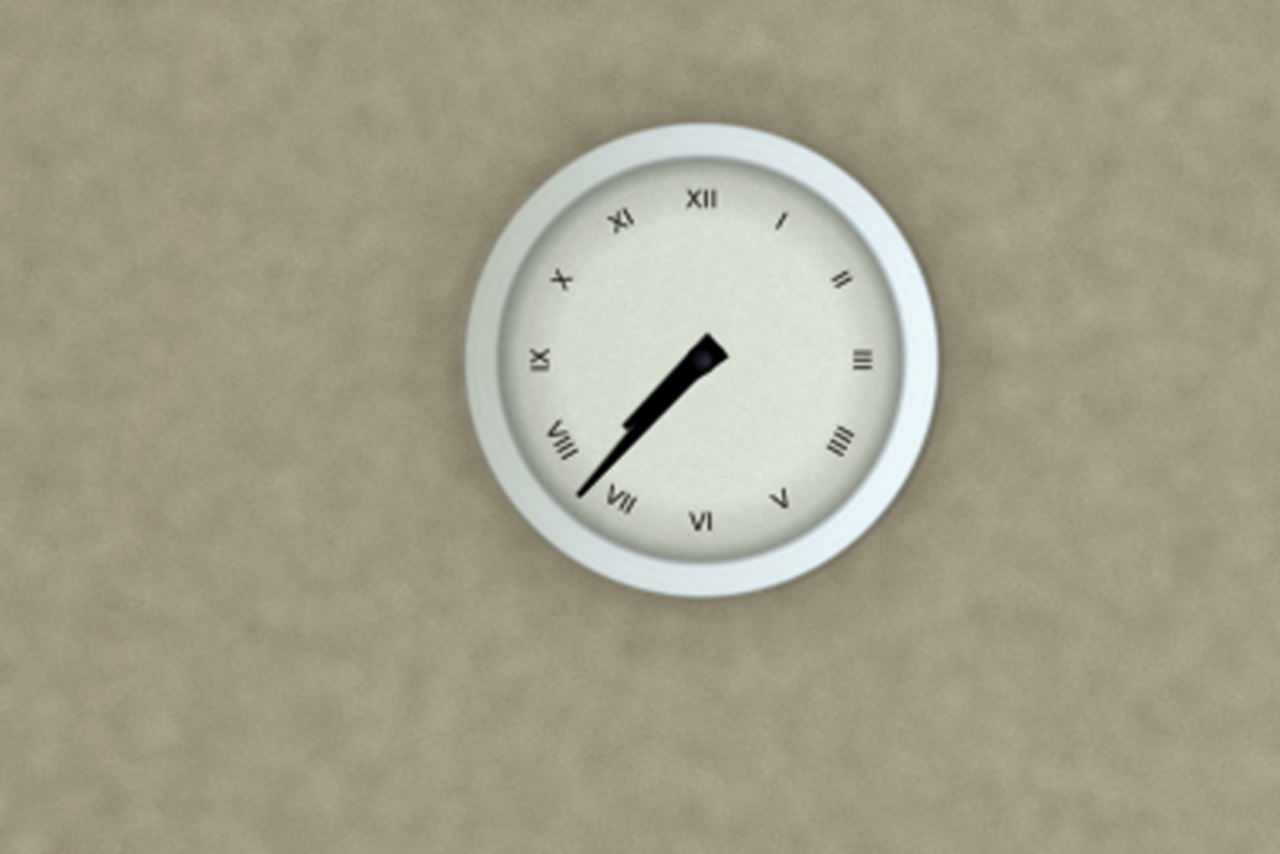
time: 7:37
